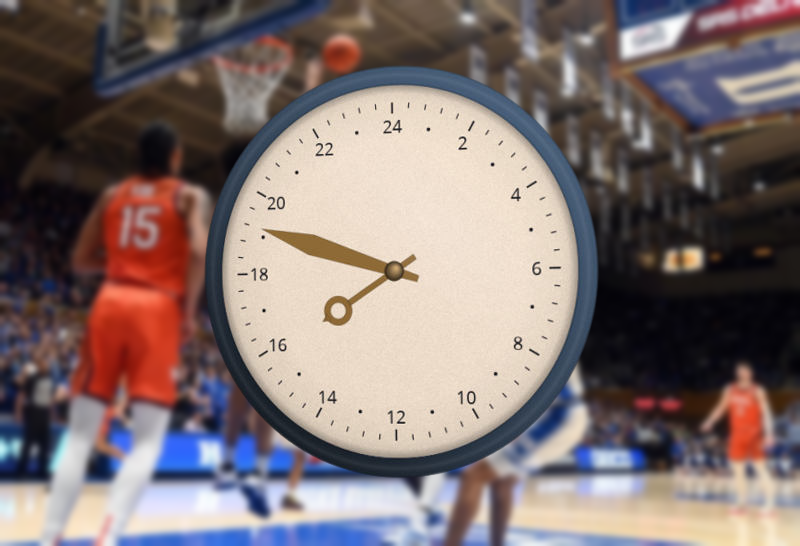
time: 15:48
